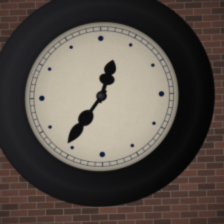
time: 12:36
